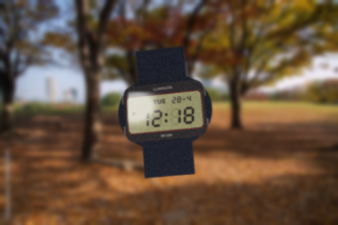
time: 12:18
